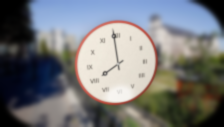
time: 7:59
